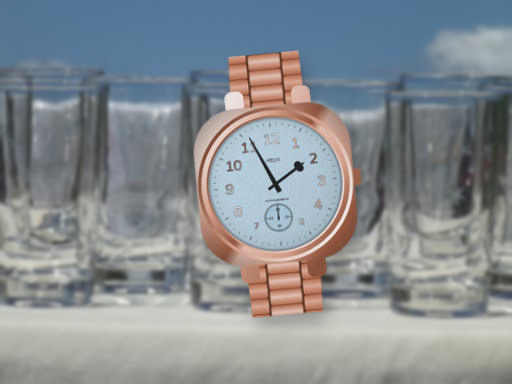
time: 1:56
